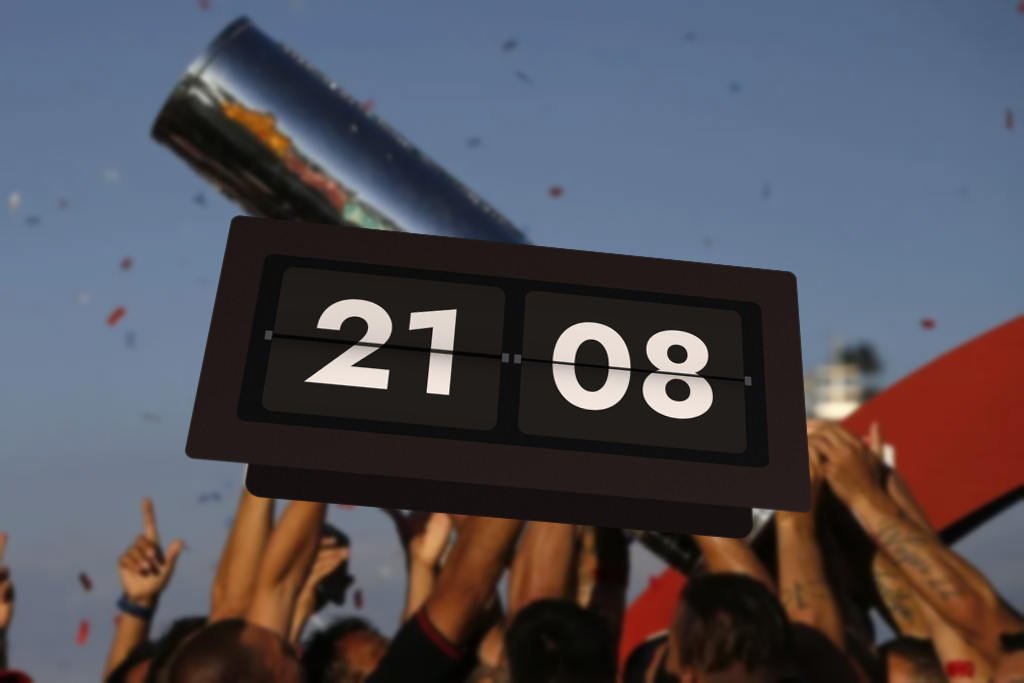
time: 21:08
